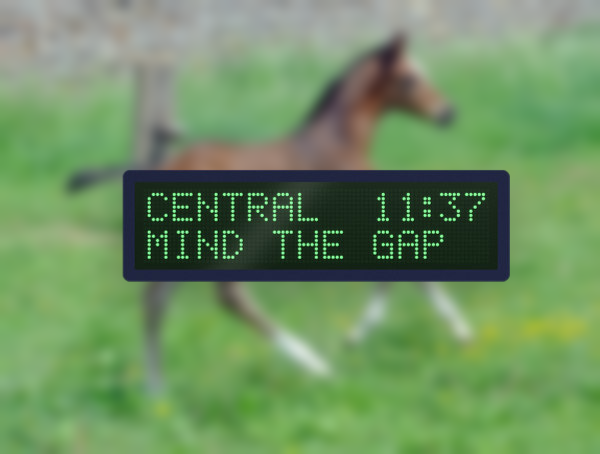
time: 11:37
